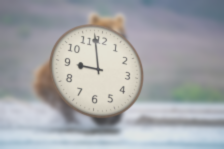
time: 8:58
